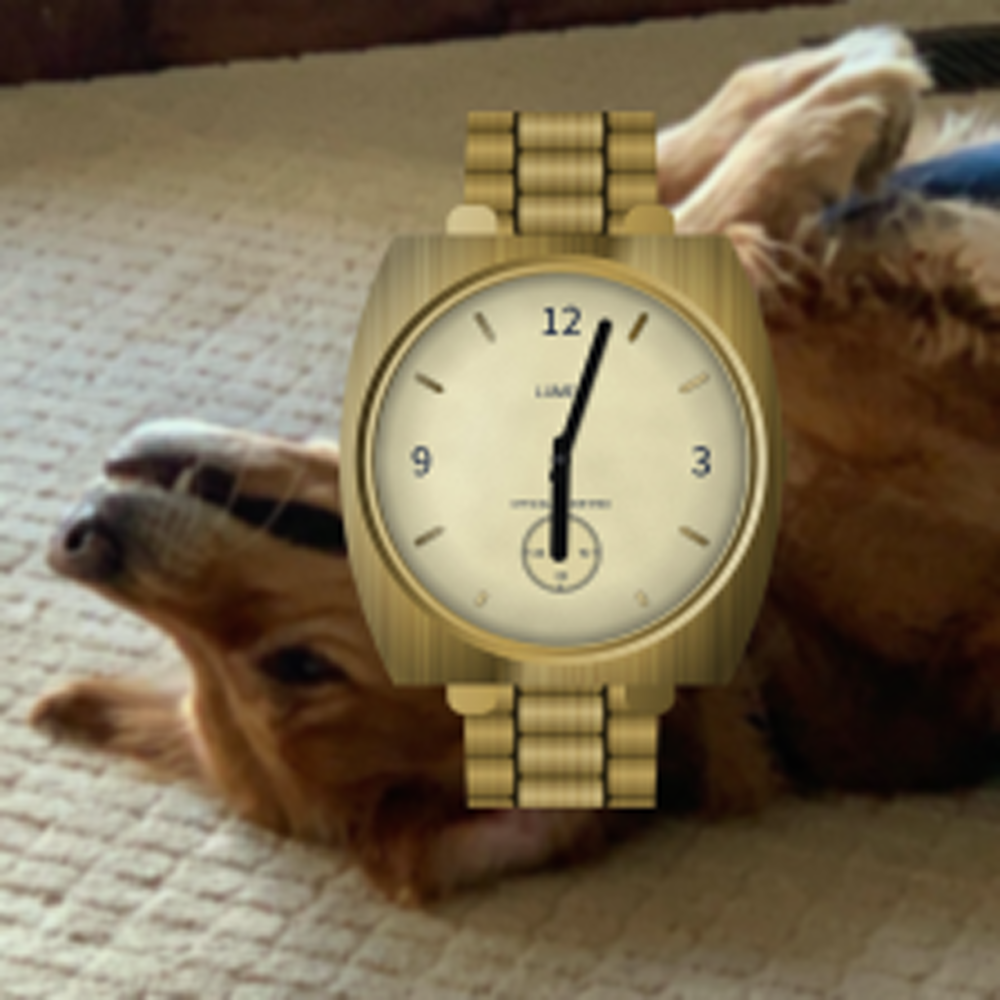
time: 6:03
